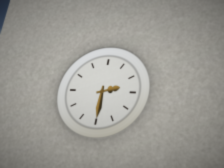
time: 2:30
